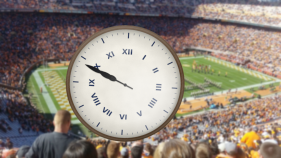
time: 9:49
